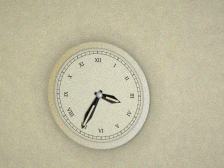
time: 3:35
